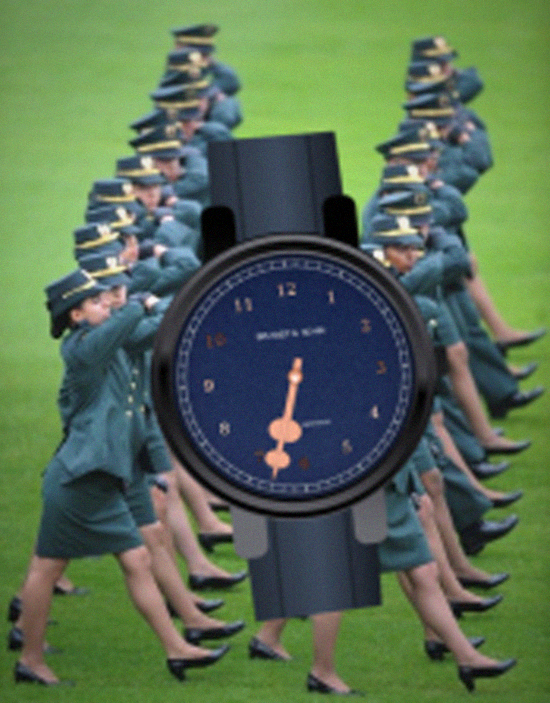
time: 6:33
